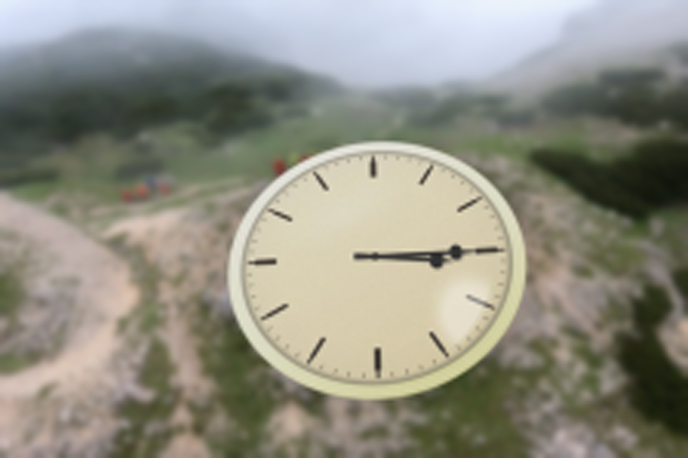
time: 3:15
